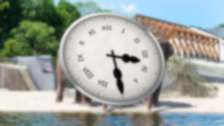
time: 3:30
